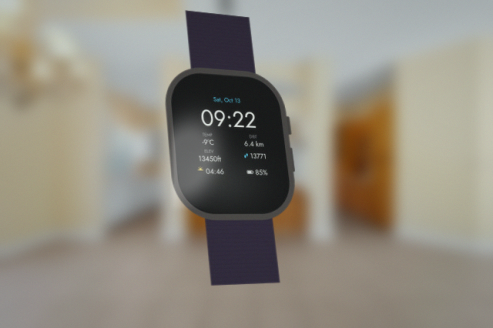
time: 9:22
